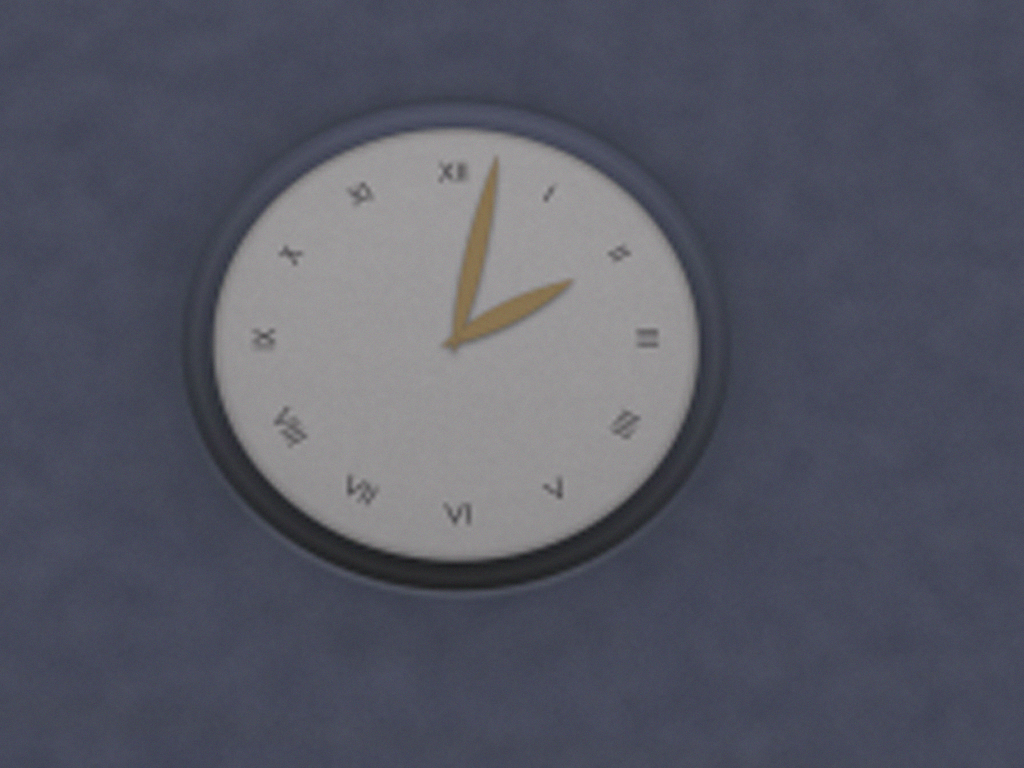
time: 2:02
